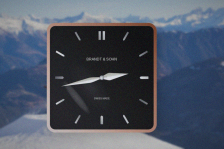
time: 2:43
